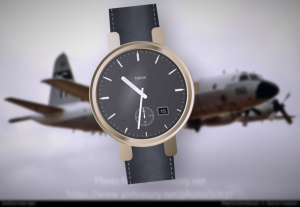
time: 10:32
